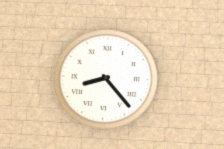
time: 8:23
